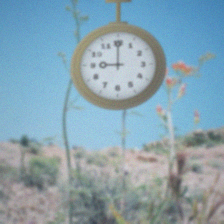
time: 9:00
